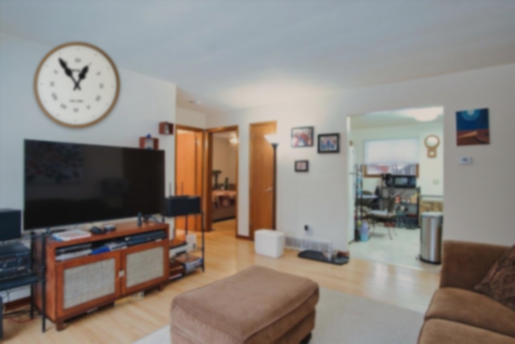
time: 12:54
